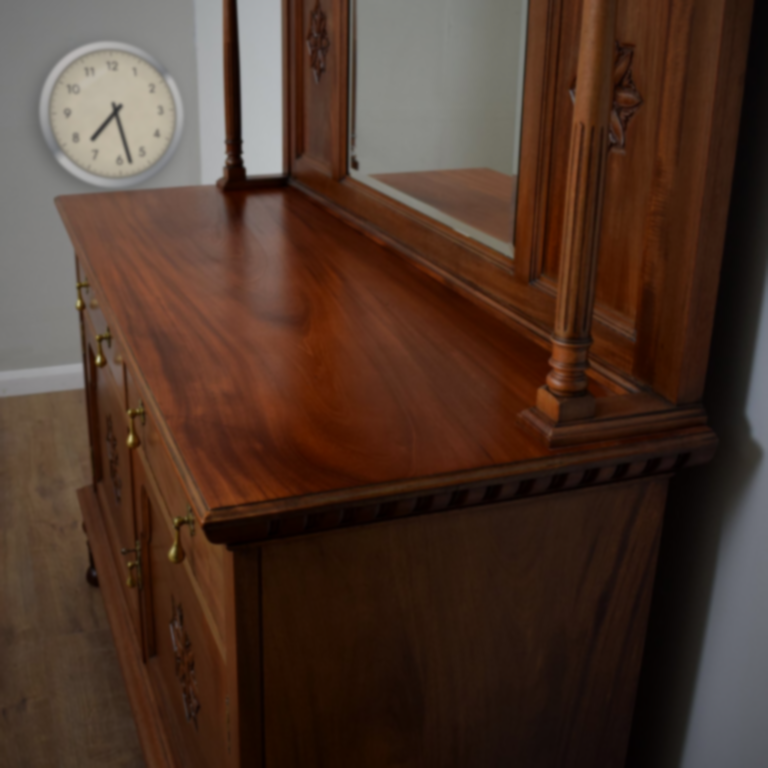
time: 7:28
